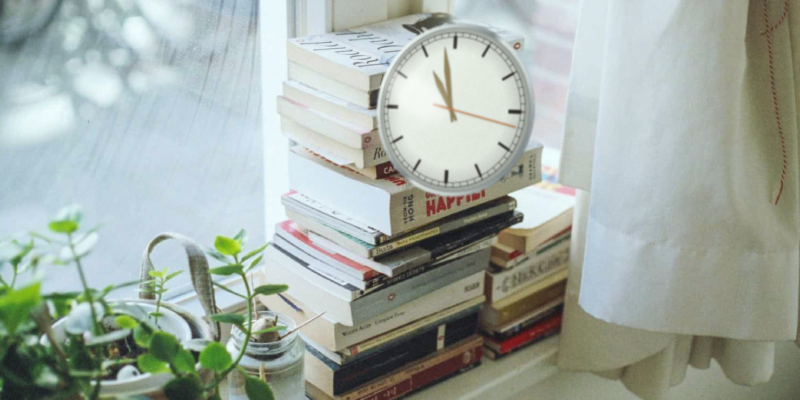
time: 10:58:17
